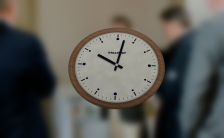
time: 10:02
